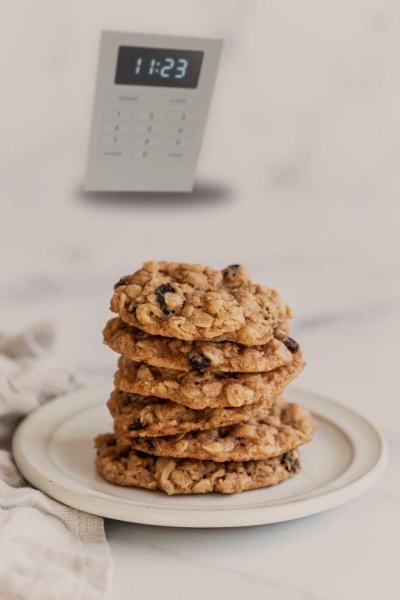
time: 11:23
